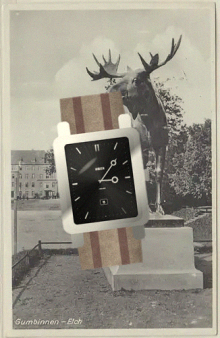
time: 3:07
